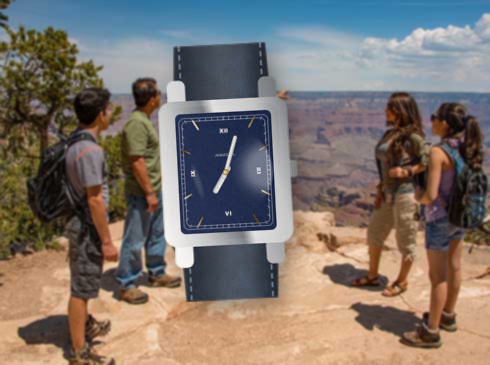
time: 7:03
